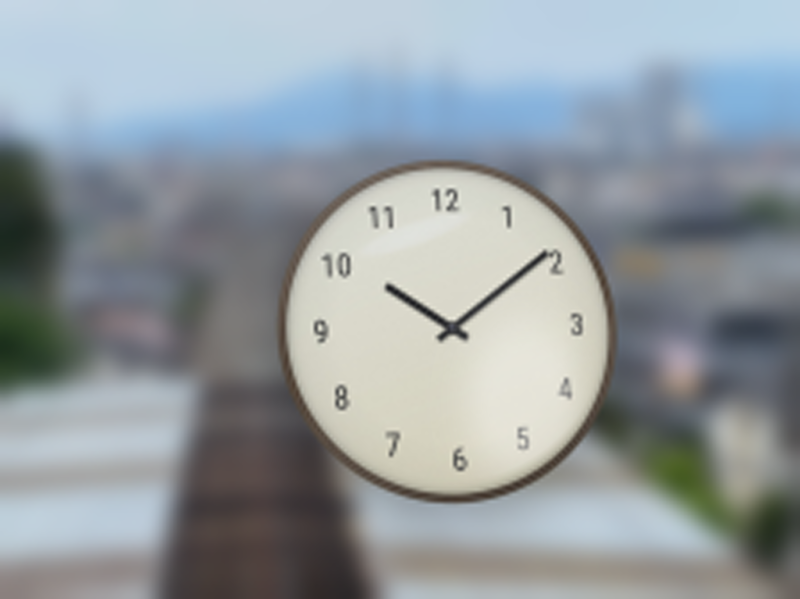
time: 10:09
